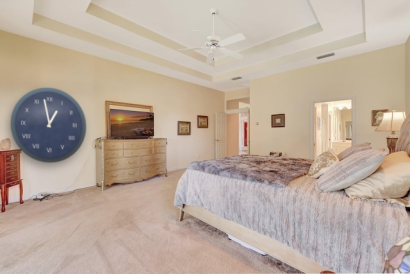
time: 12:58
